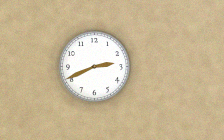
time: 2:41
